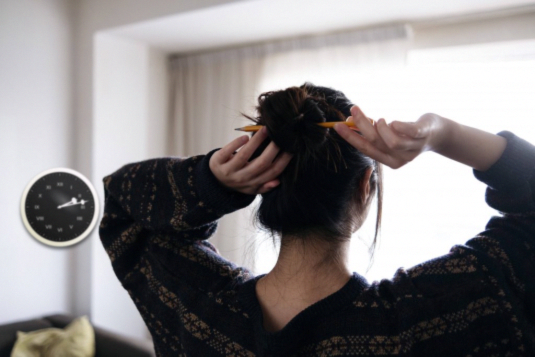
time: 2:13
